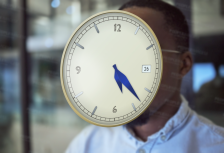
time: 5:23
